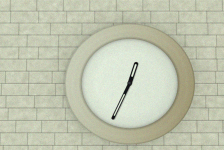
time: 12:34
